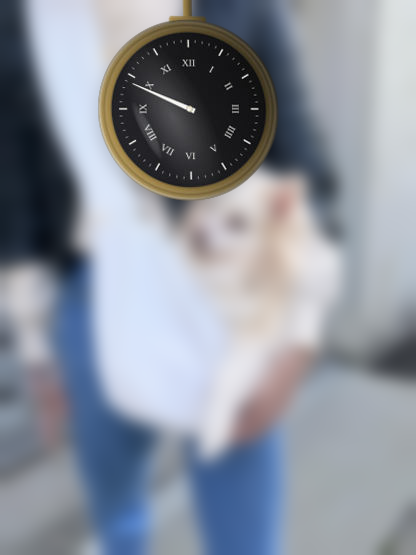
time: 9:49
